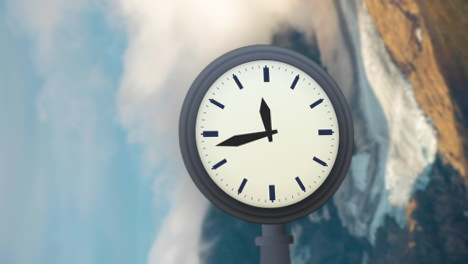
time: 11:43
